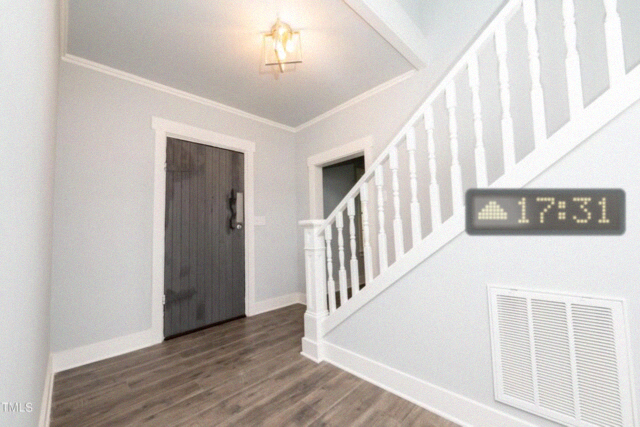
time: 17:31
